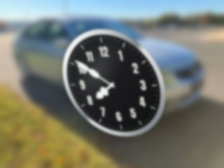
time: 7:51
